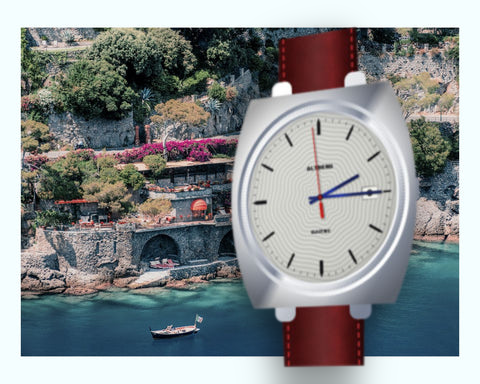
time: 2:14:59
